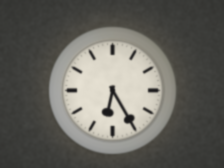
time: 6:25
